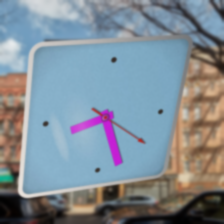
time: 8:26:21
